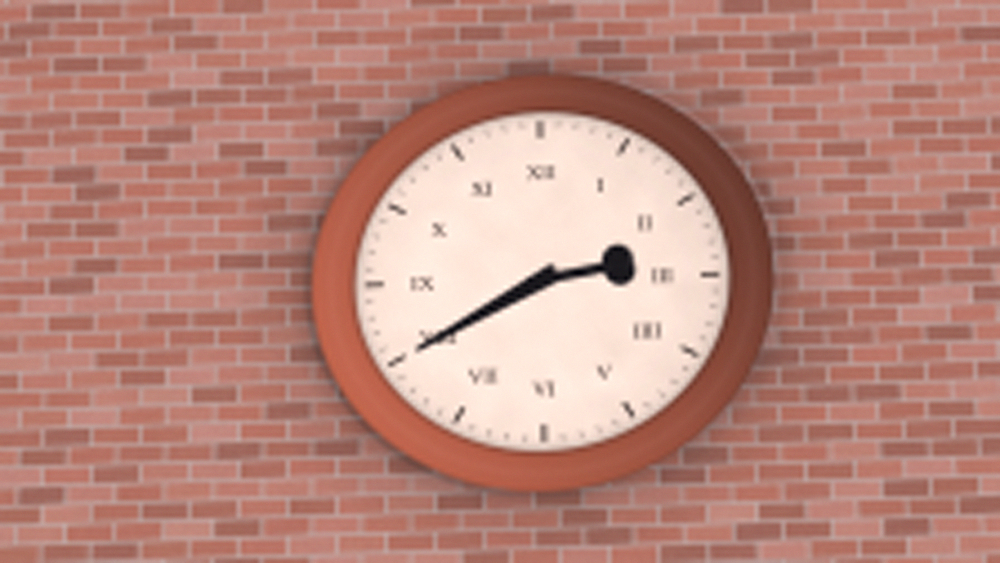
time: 2:40
